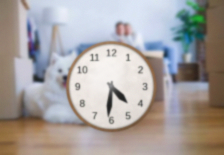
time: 4:31
